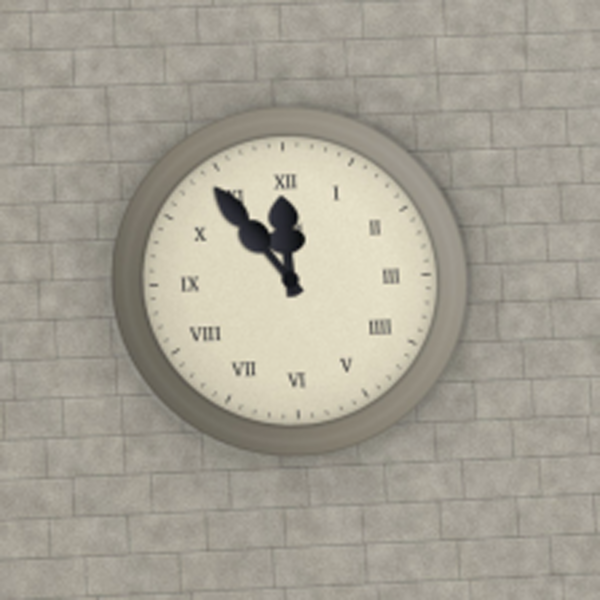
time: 11:54
